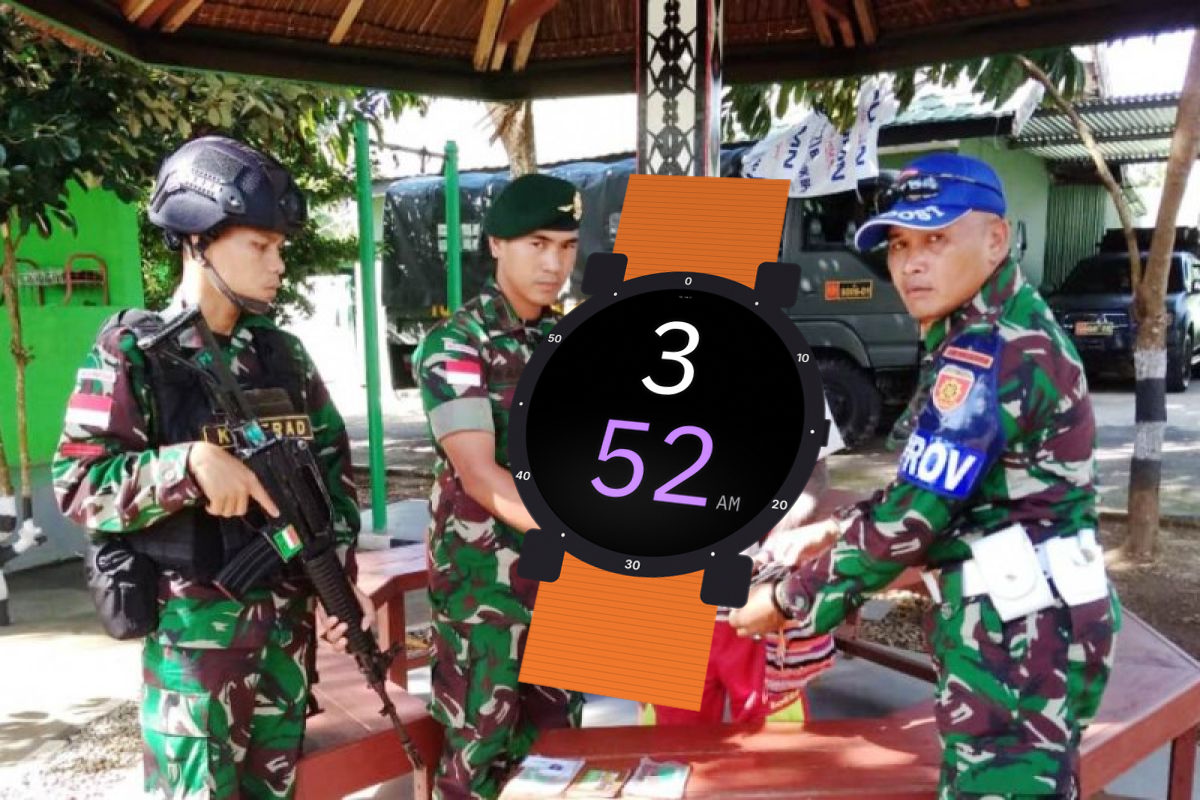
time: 3:52
